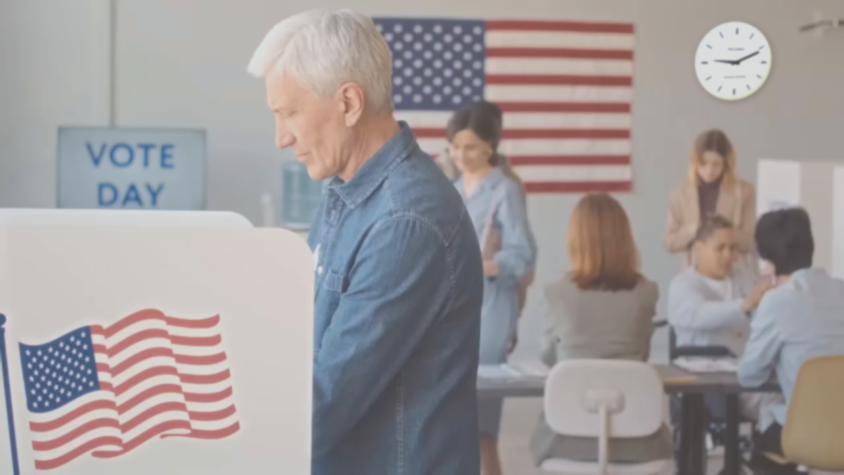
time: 9:11
